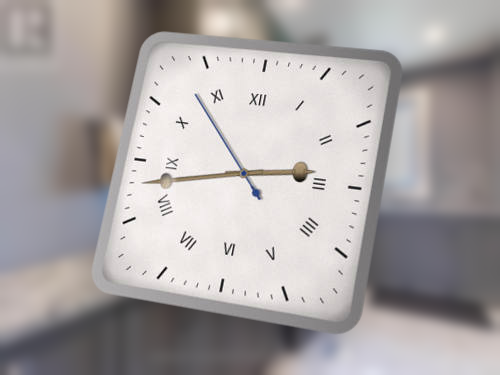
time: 2:42:53
